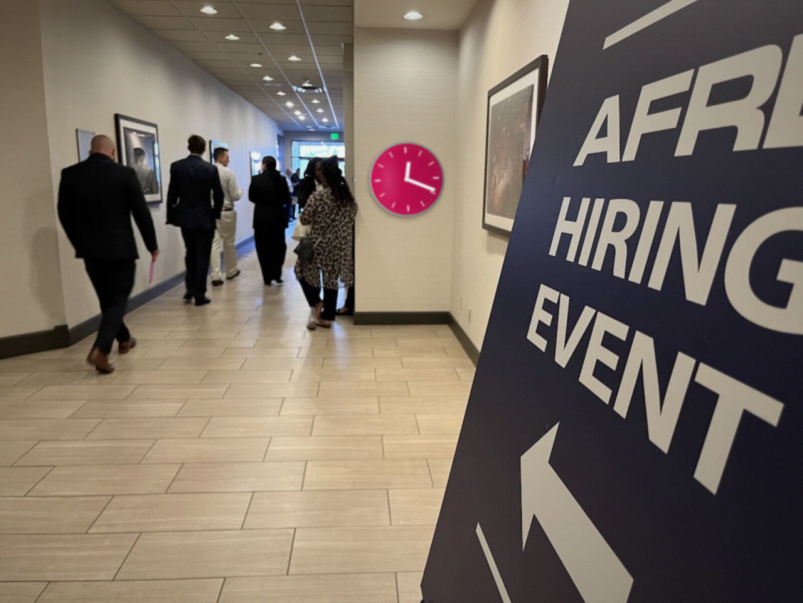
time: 12:19
